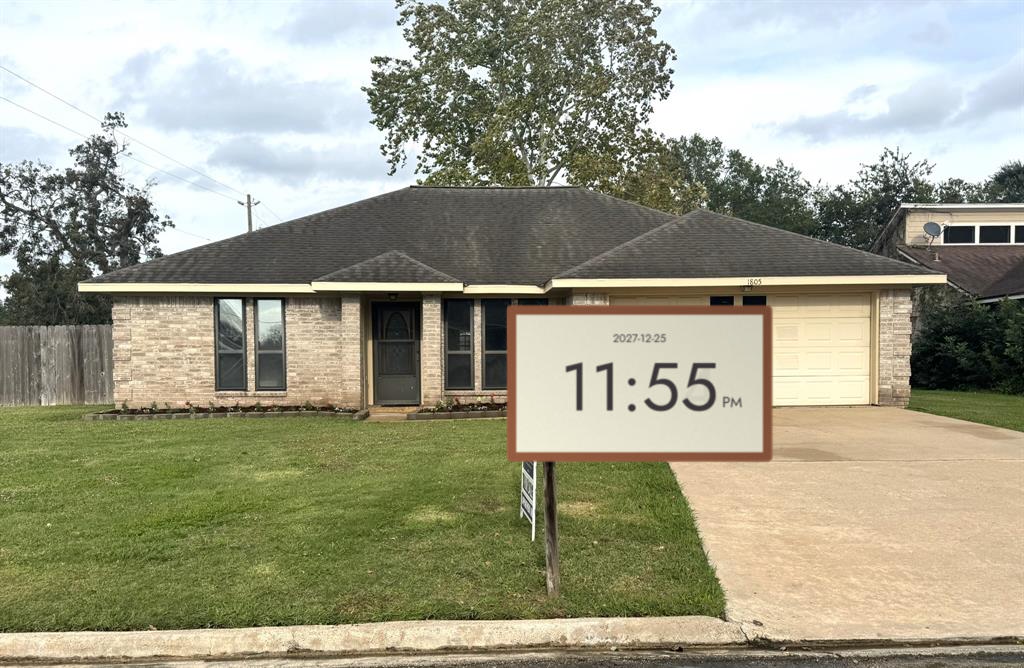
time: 11:55
